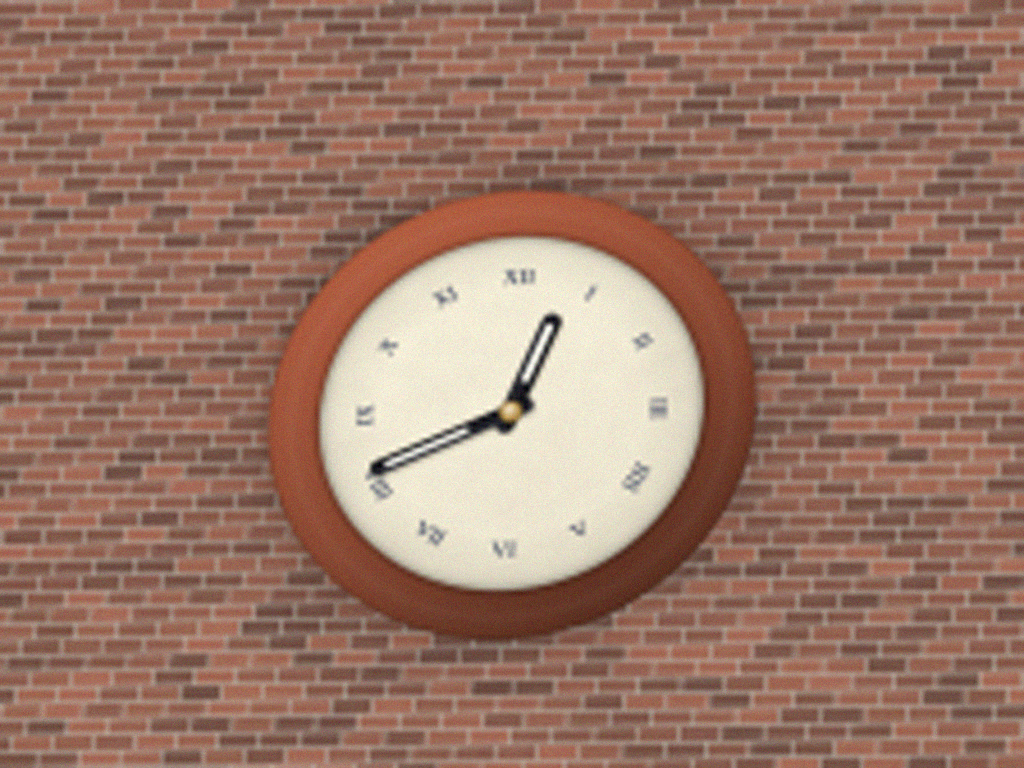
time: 12:41
